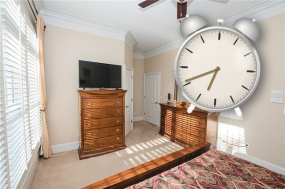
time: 6:41
